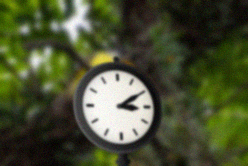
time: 3:10
